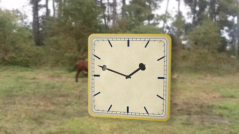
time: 1:48
